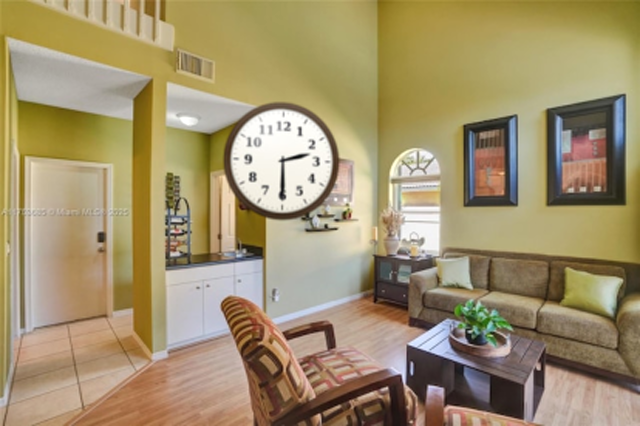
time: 2:30
